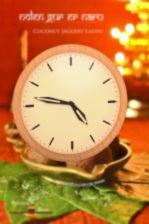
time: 4:47
